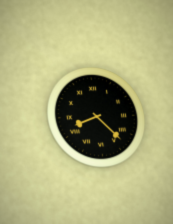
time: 8:23
